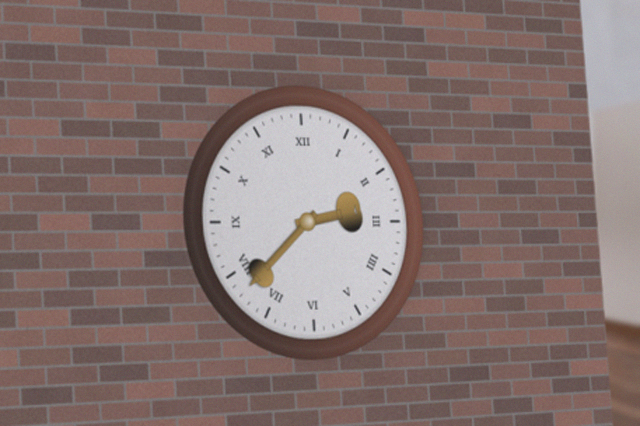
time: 2:38
